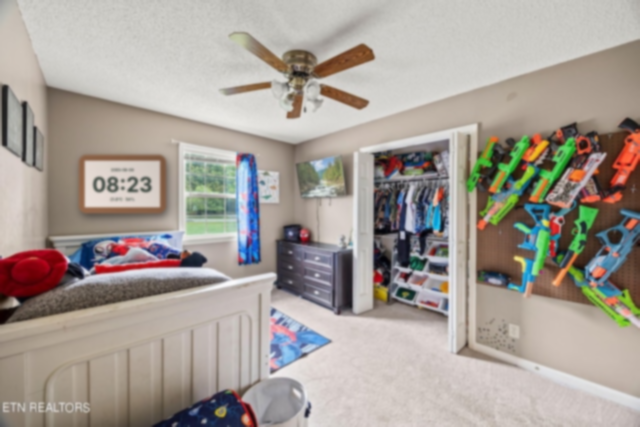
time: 8:23
